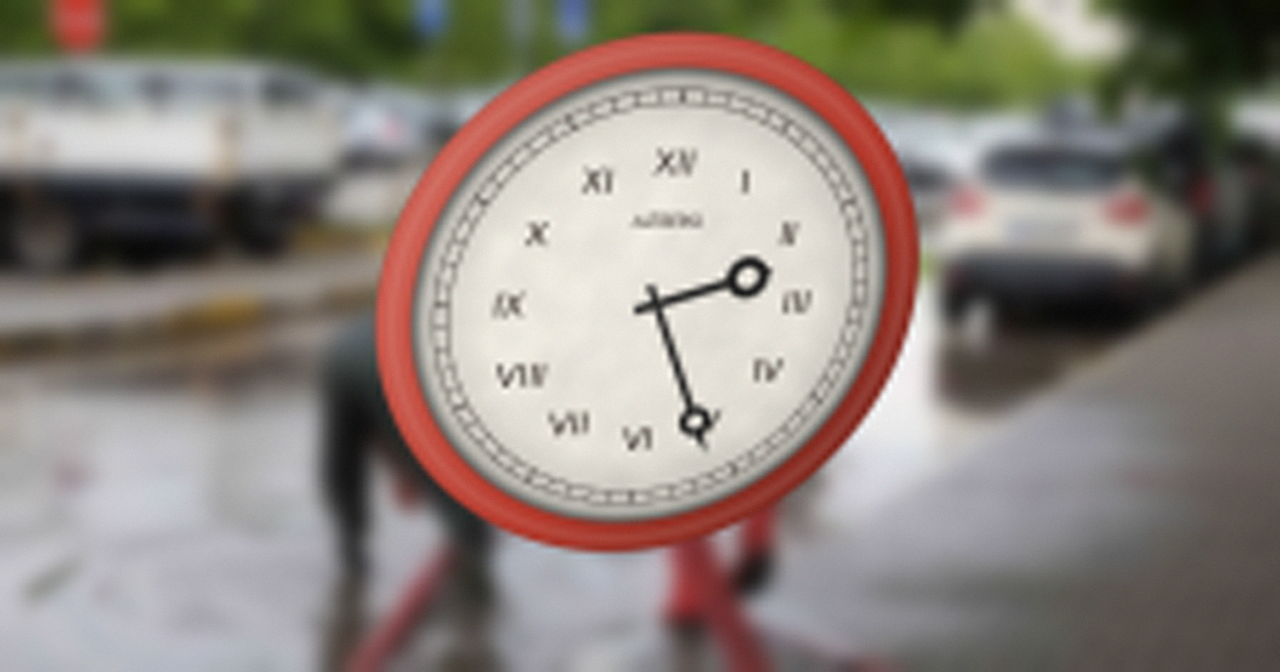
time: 2:26
